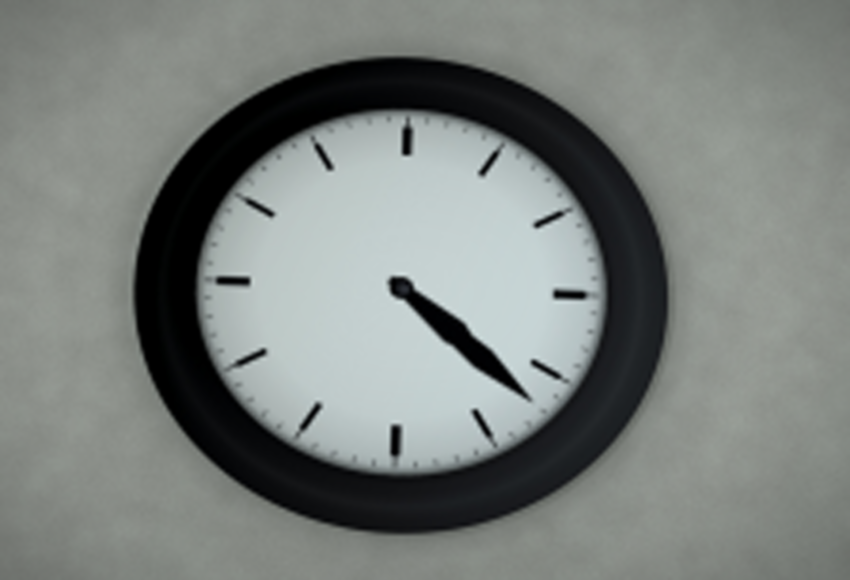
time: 4:22
